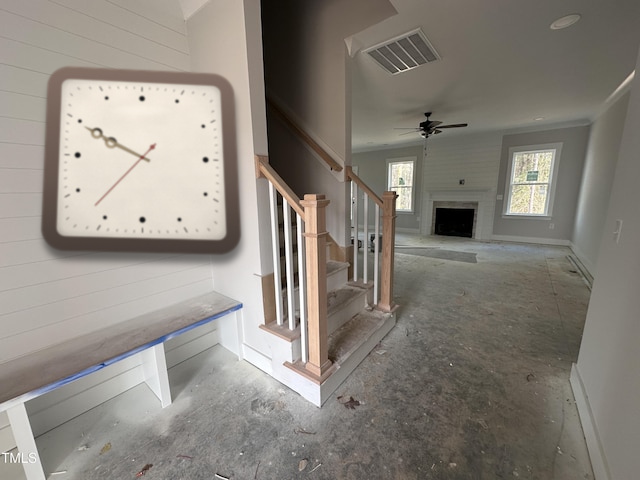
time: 9:49:37
